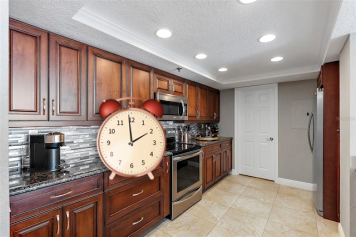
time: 1:59
